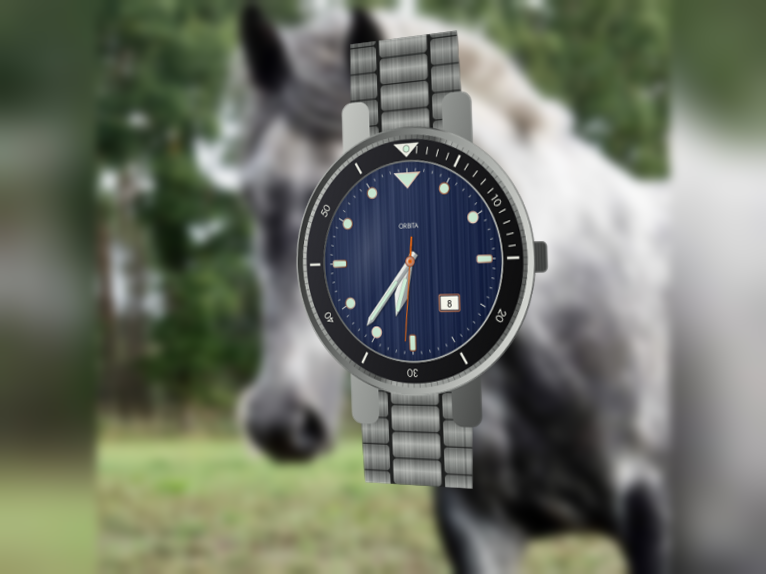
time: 6:36:31
